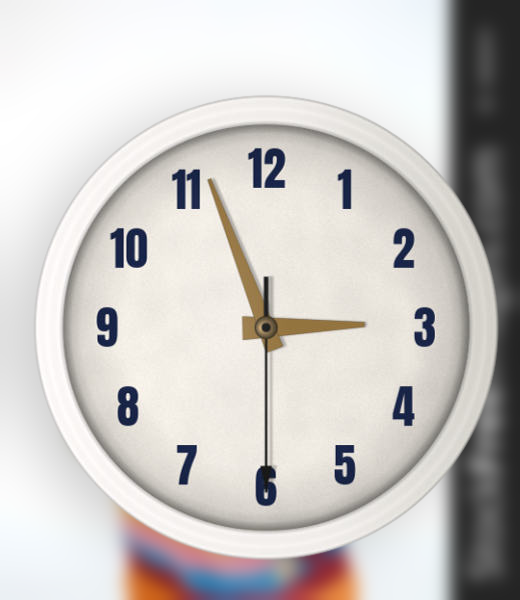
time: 2:56:30
